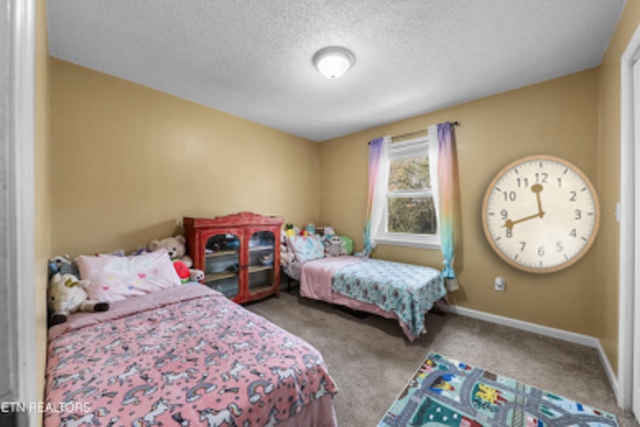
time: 11:42
